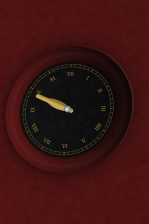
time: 9:49
